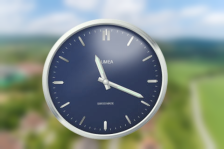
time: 11:19
